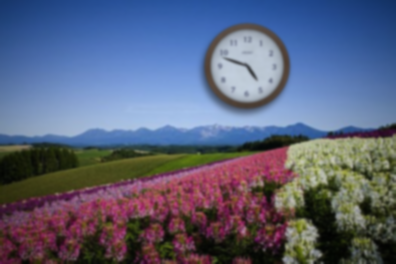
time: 4:48
